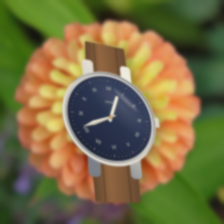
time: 12:41
